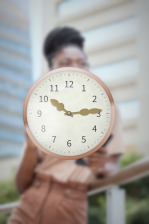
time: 10:14
